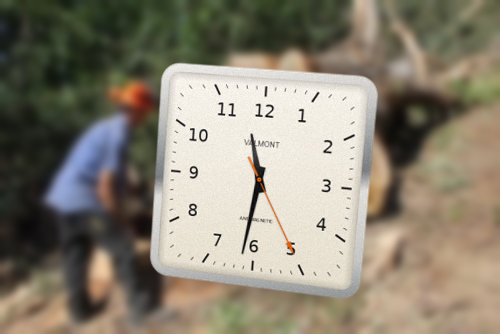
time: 11:31:25
